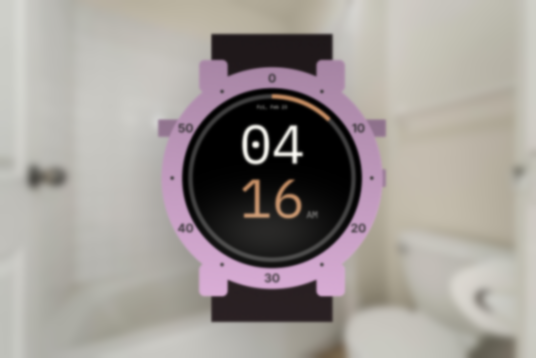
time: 4:16
